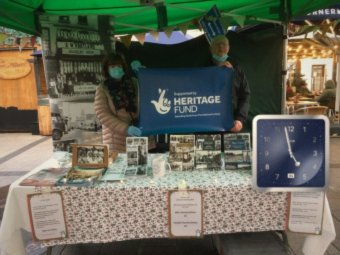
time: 4:58
